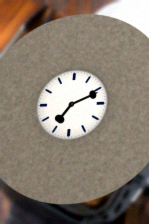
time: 7:11
